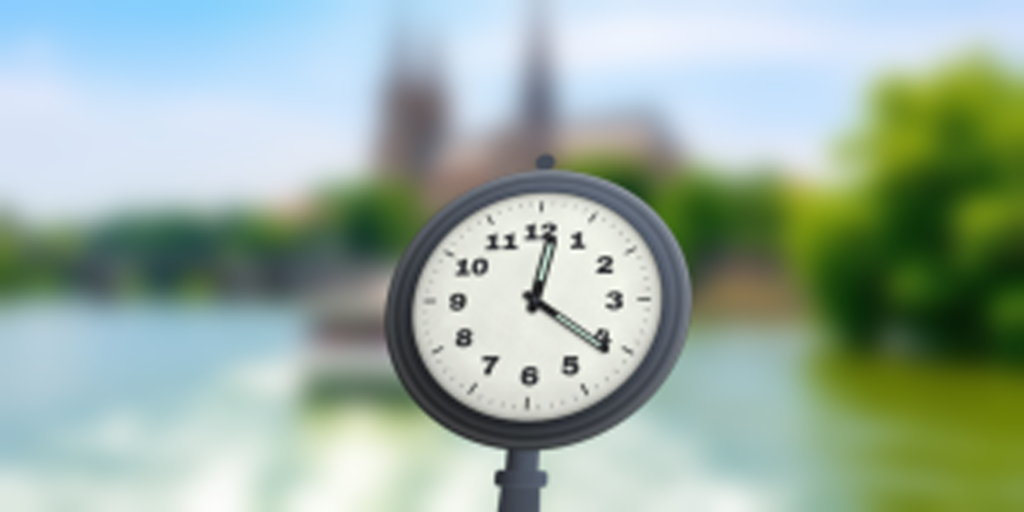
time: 12:21
